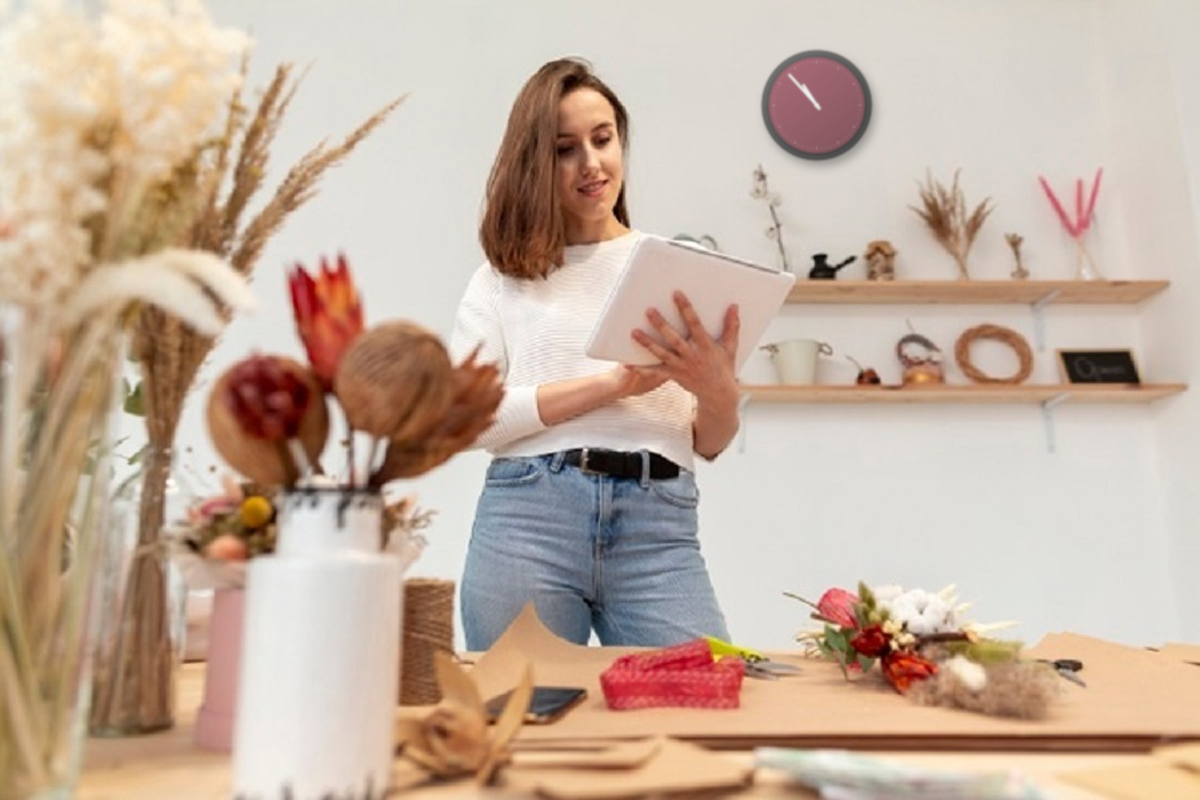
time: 10:53
